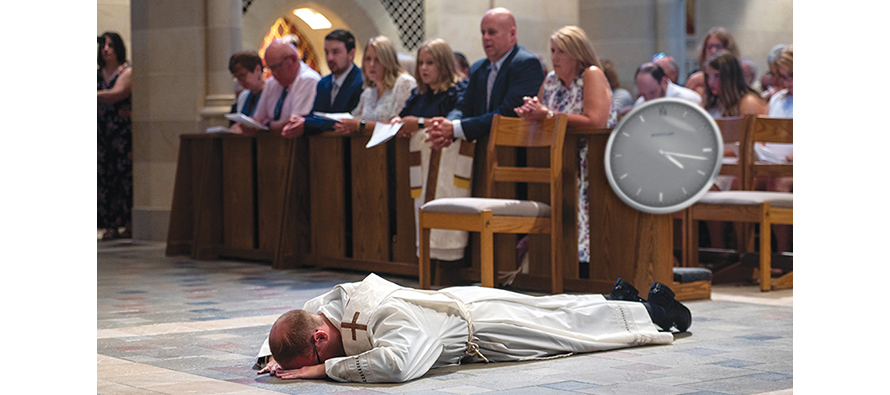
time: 4:17
